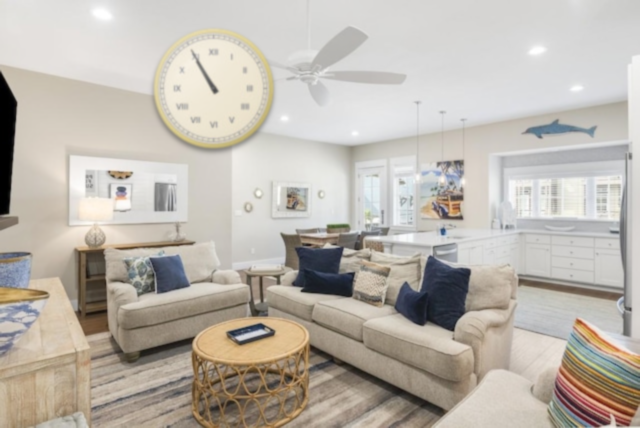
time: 10:55
